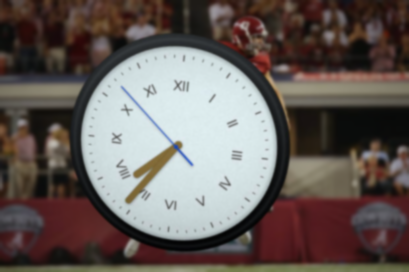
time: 7:35:52
